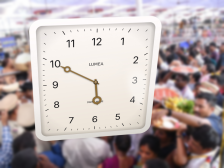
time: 5:50
